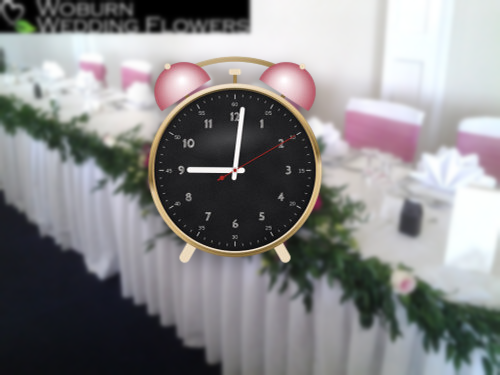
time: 9:01:10
